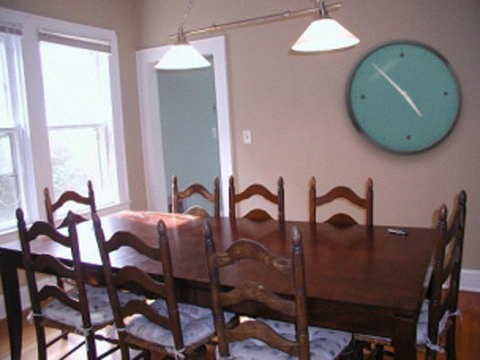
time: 4:53
